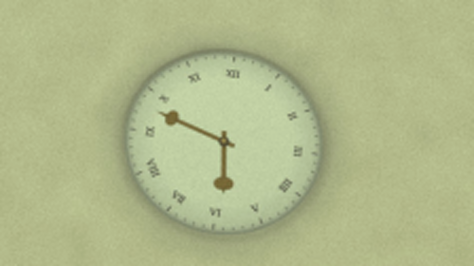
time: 5:48
